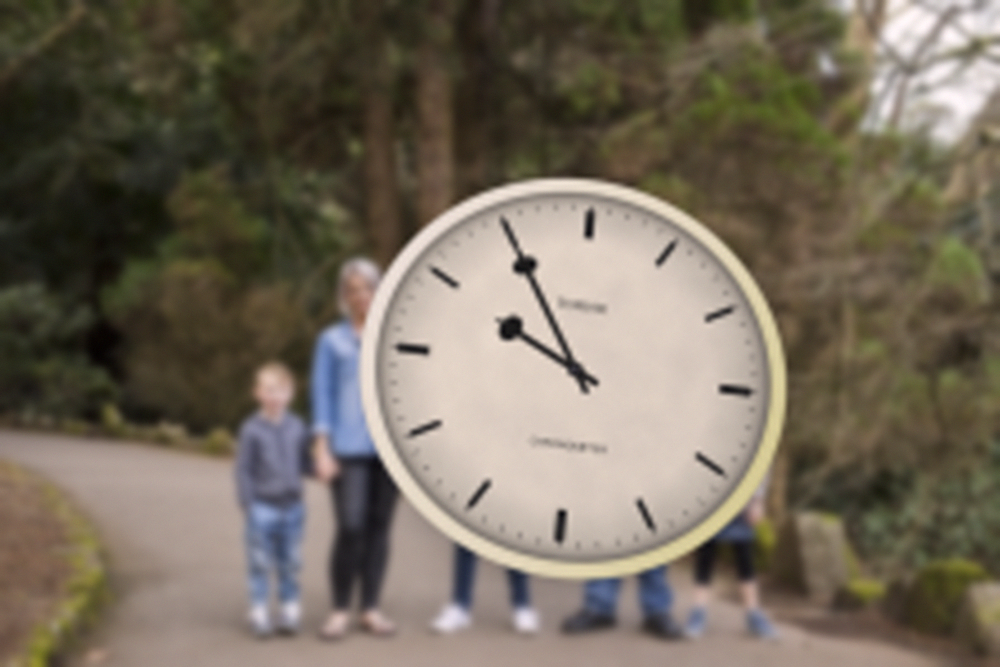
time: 9:55
